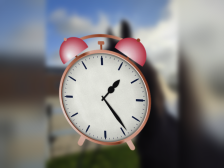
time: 1:24
